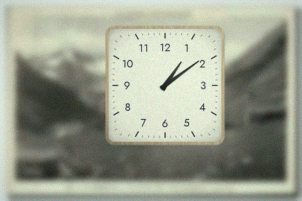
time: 1:09
